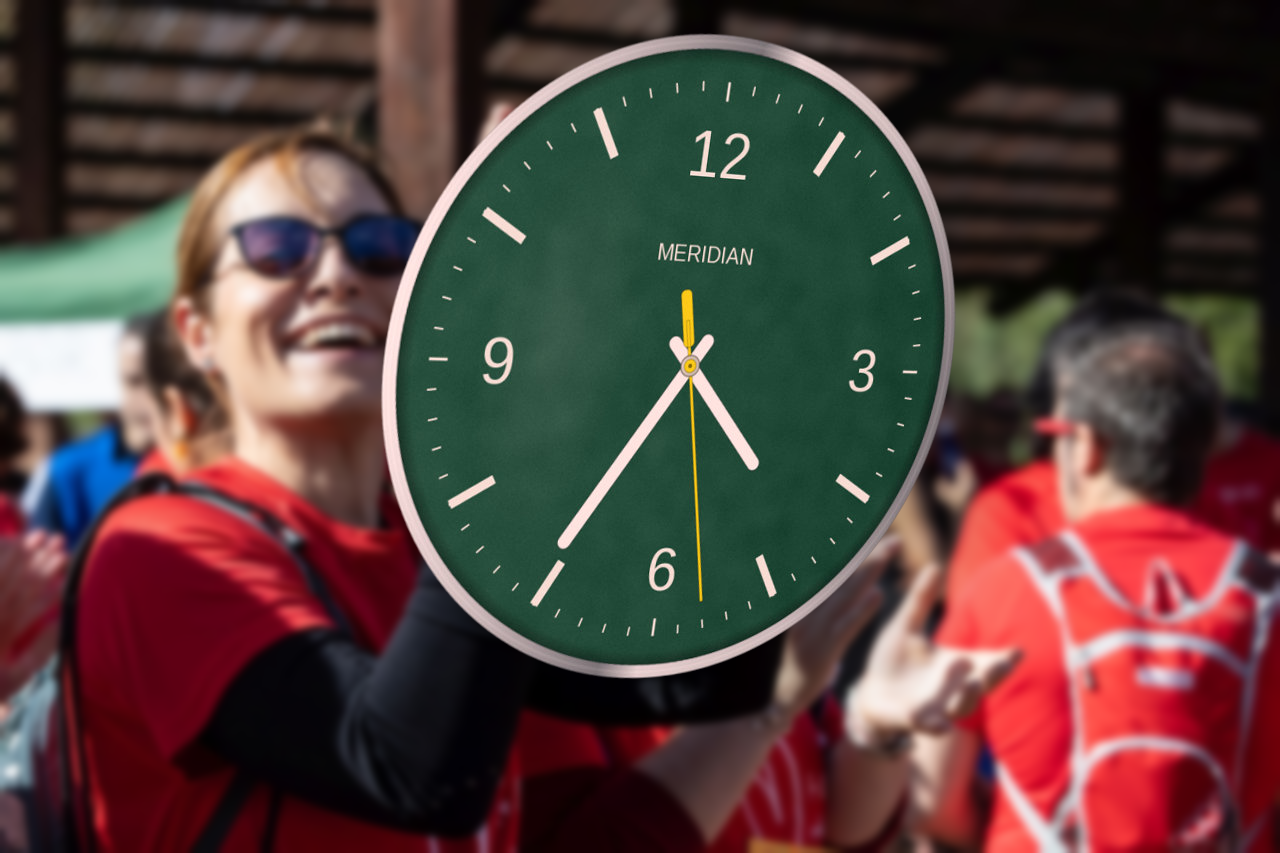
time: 4:35:28
